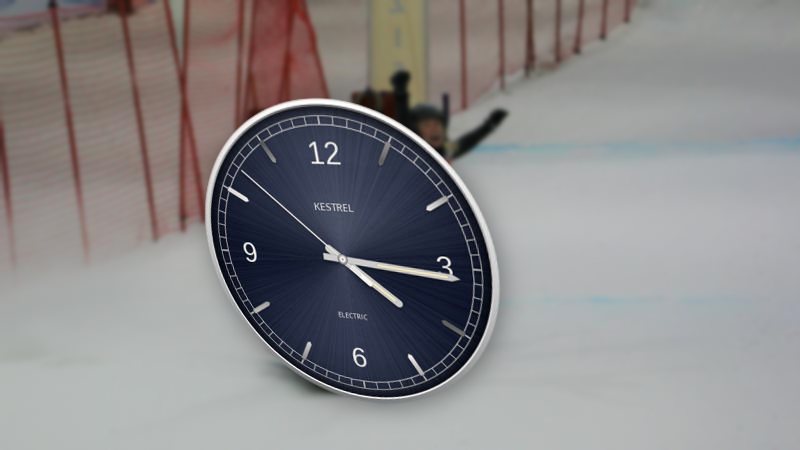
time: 4:15:52
